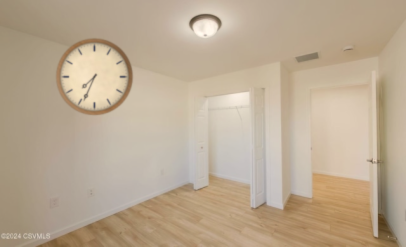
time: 7:34
